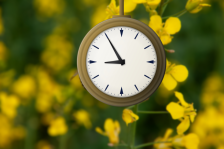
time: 8:55
